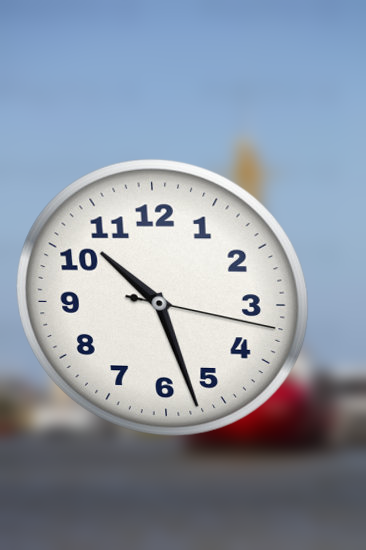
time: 10:27:17
